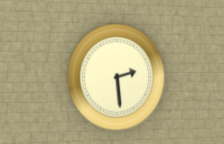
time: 2:29
